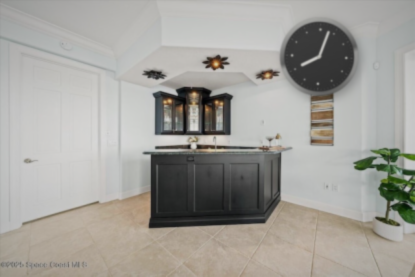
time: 8:03
